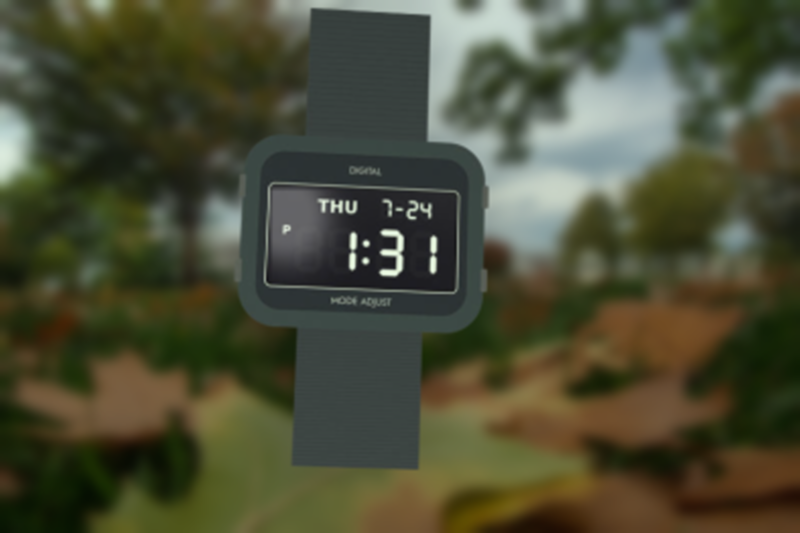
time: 1:31
